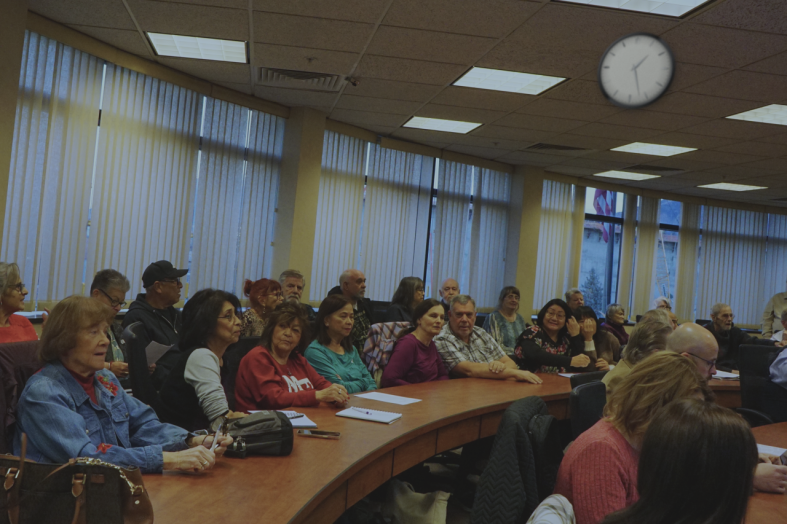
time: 1:27
